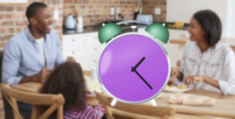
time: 1:23
